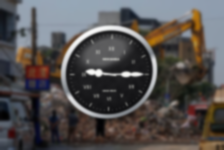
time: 9:15
